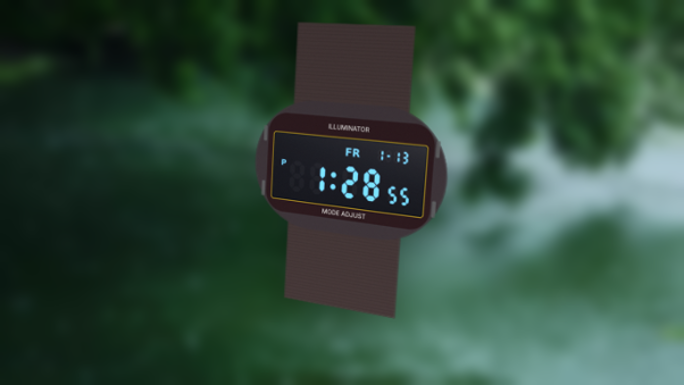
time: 1:28:55
